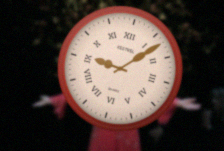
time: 9:07
